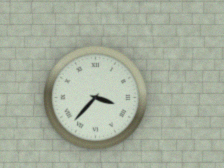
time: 3:37
